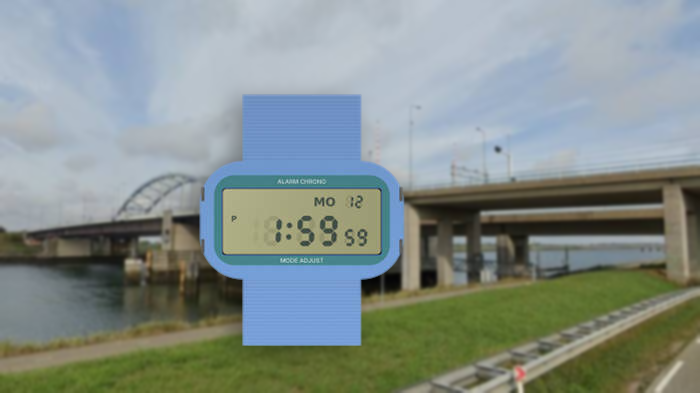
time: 1:59:59
